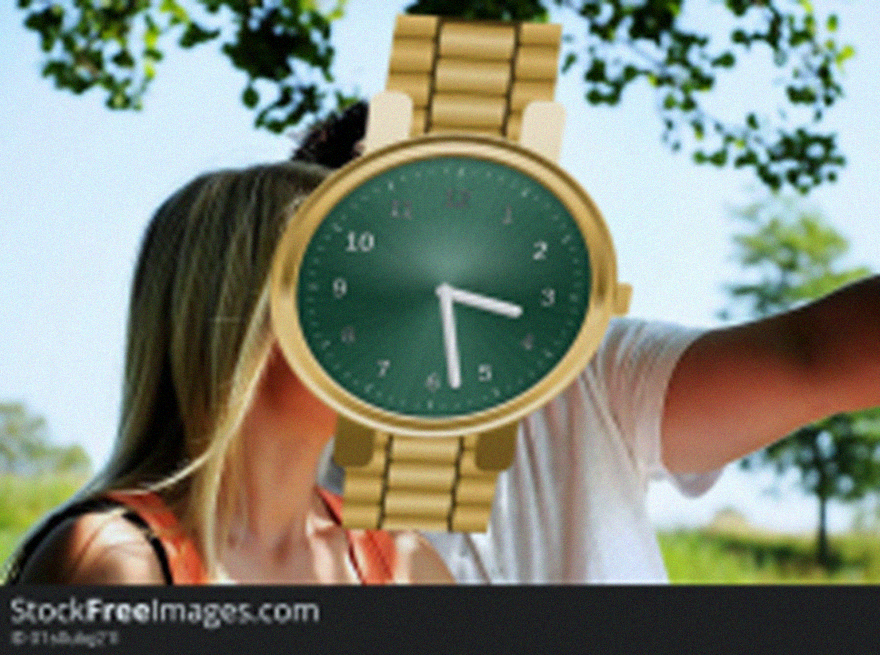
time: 3:28
